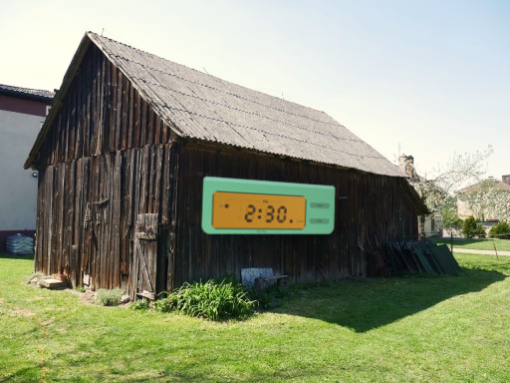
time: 2:30
